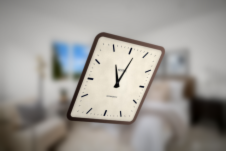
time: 11:02
